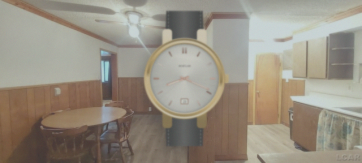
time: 8:19
